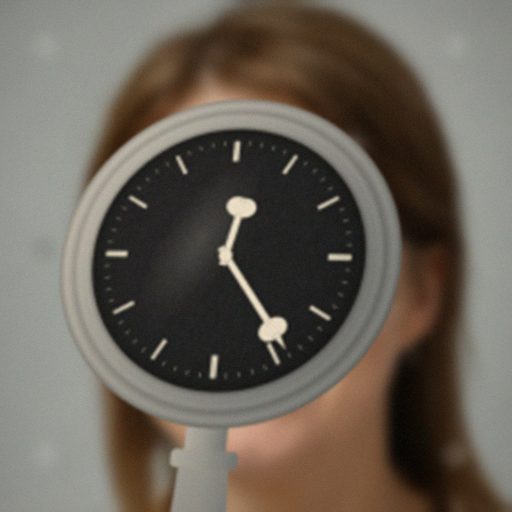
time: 12:24
